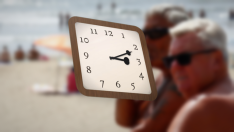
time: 3:11
